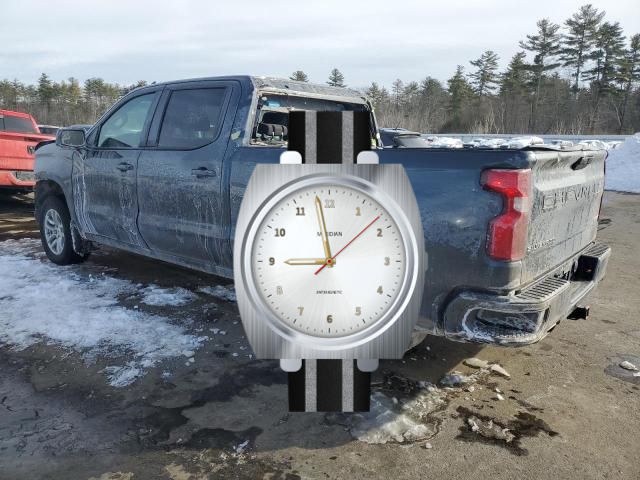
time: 8:58:08
